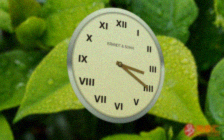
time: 3:20
